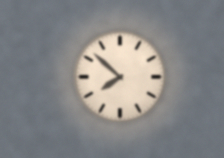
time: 7:52
